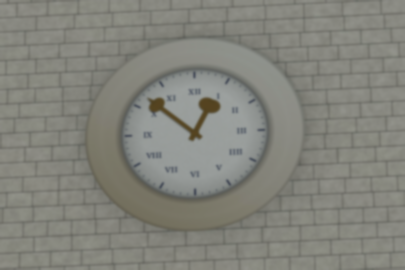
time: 12:52
